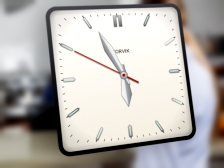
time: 5:55:50
